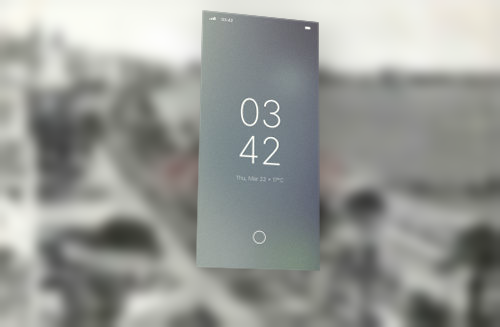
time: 3:42
